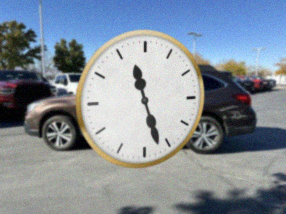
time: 11:27
